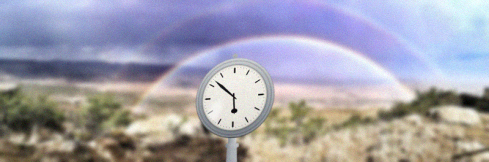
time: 5:52
